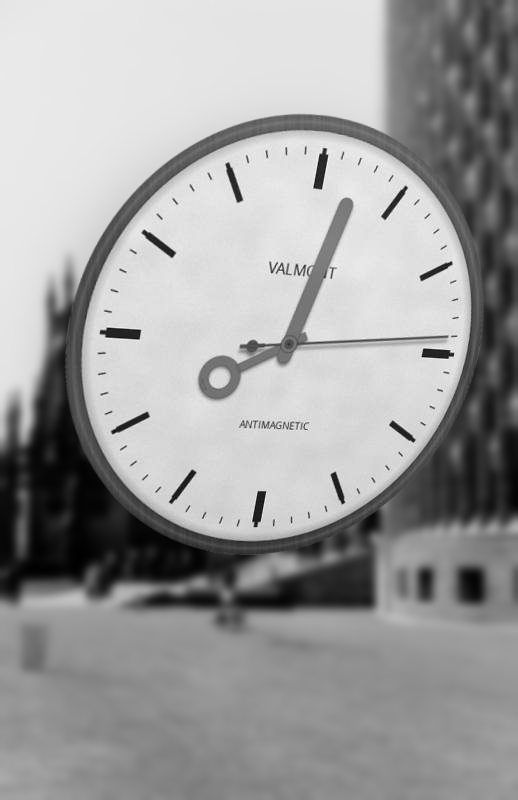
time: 8:02:14
